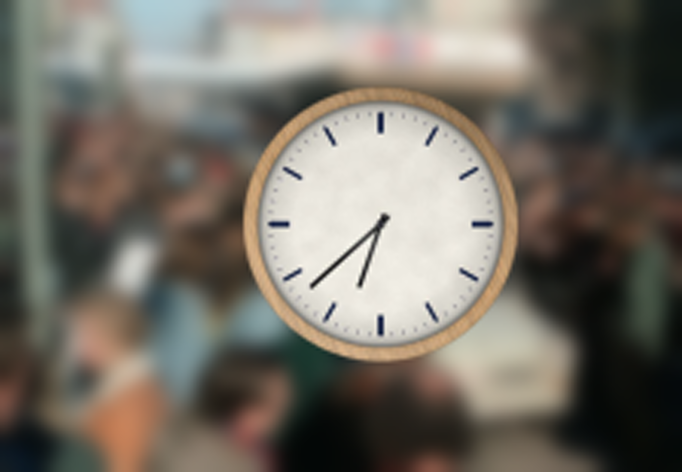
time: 6:38
